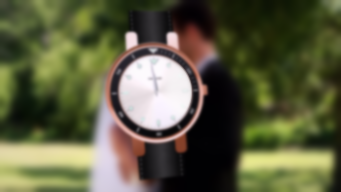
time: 11:59
